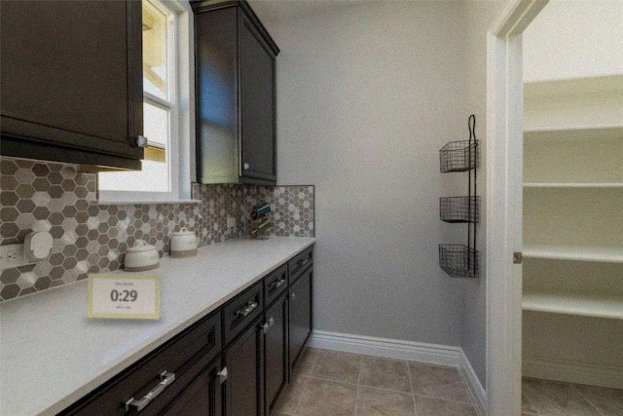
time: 0:29
